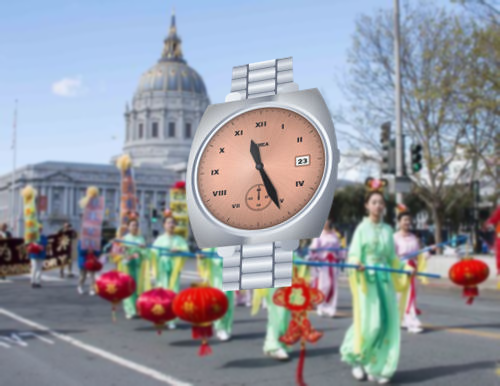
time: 11:26
